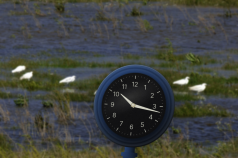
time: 10:17
